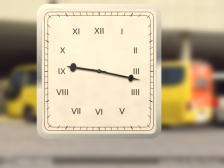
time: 9:17
